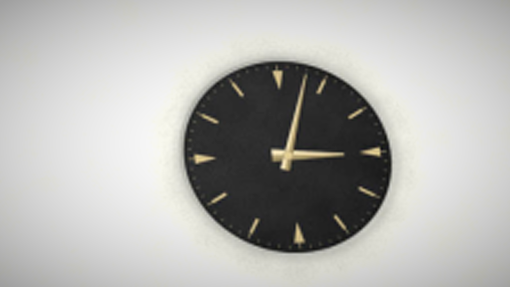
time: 3:03
